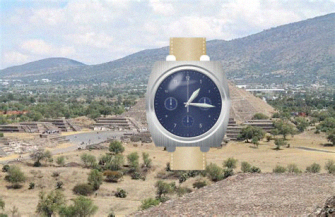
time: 1:16
